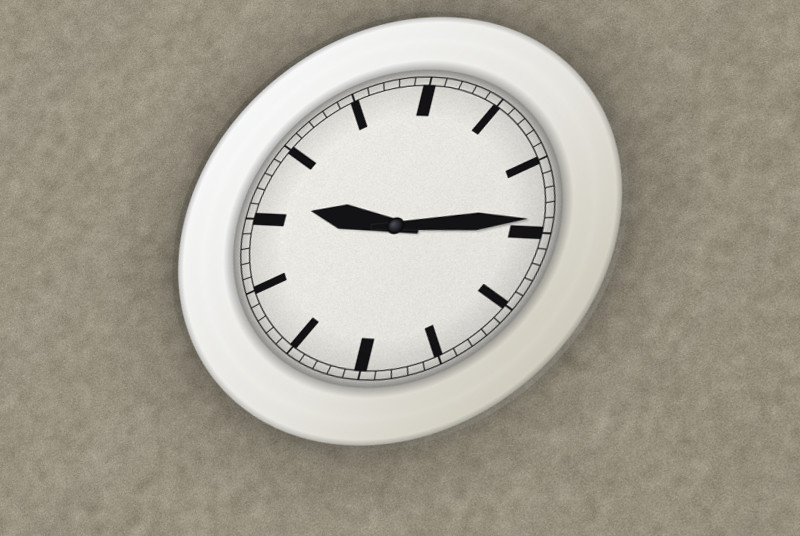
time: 9:14
